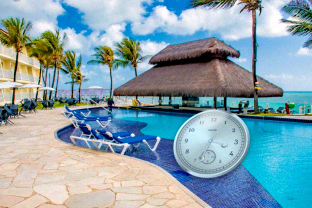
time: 3:33
